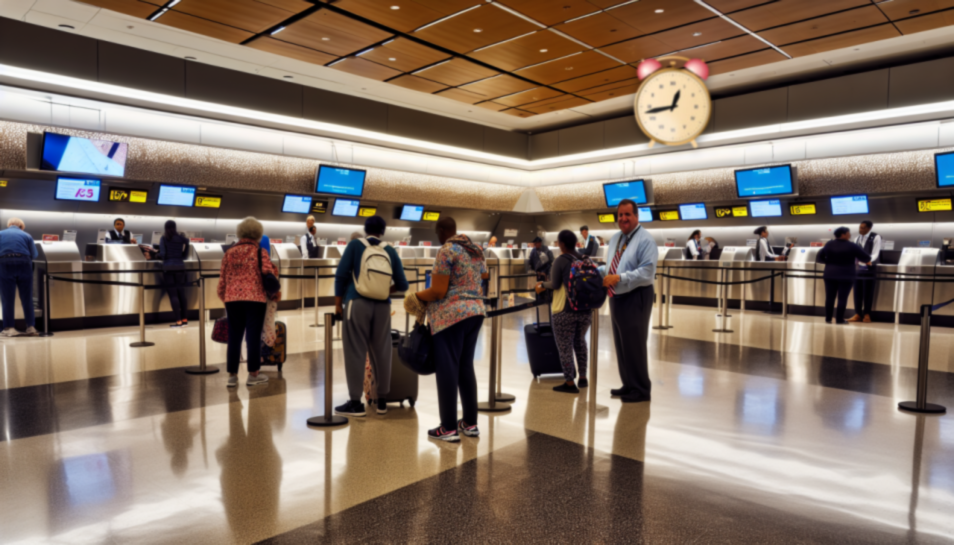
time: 12:43
